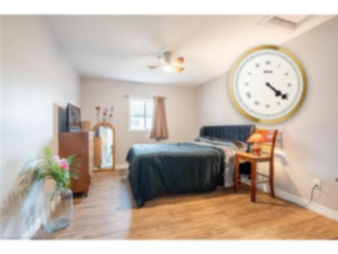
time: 4:21
